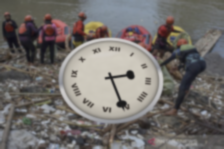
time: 2:26
